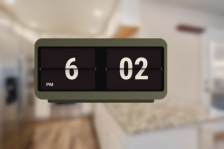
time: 6:02
